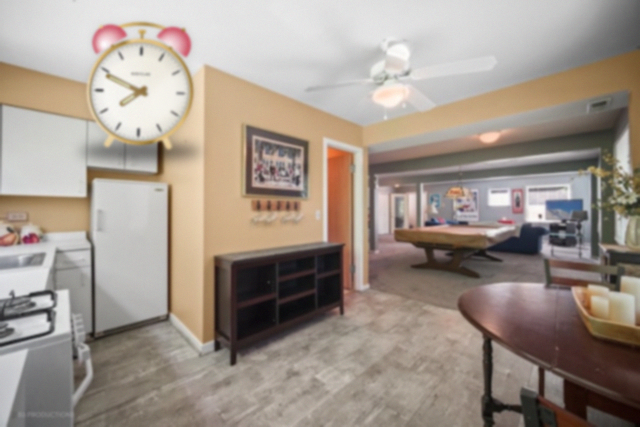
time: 7:49
